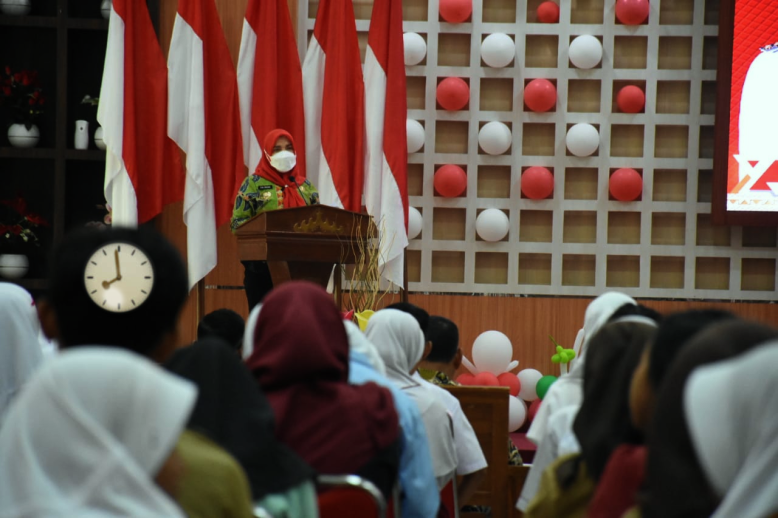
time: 7:59
